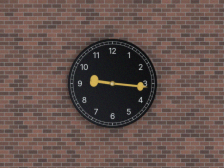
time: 9:16
